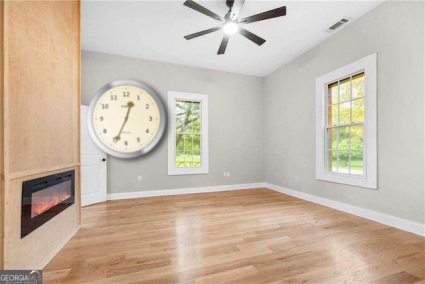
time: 12:34
